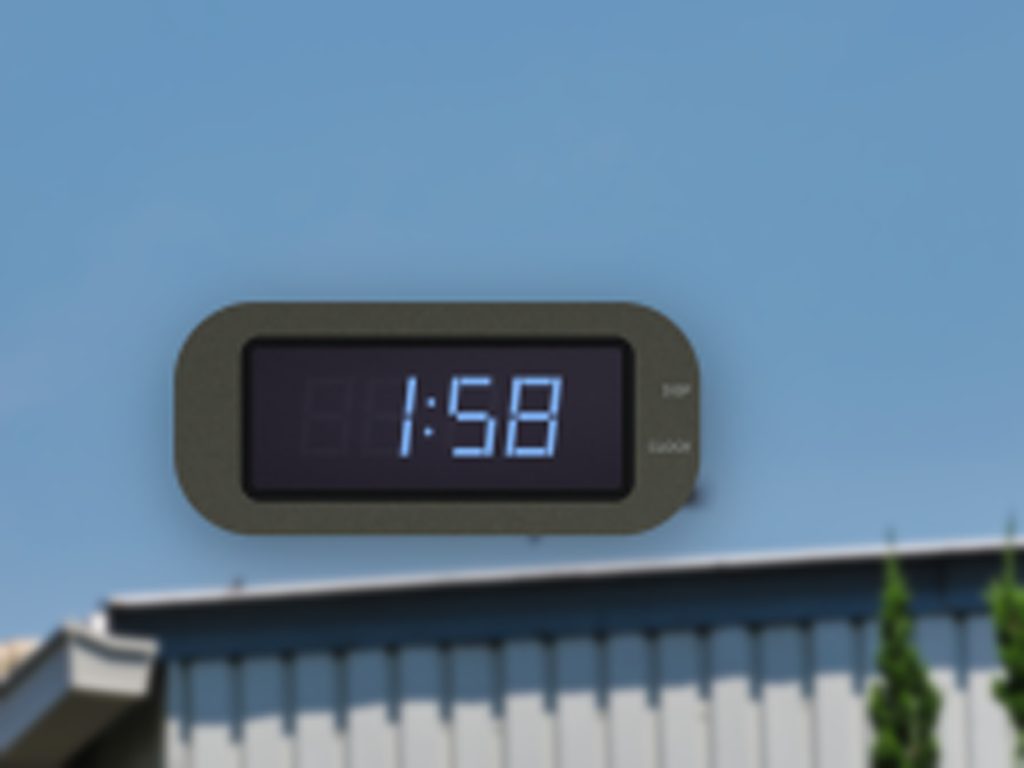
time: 1:58
